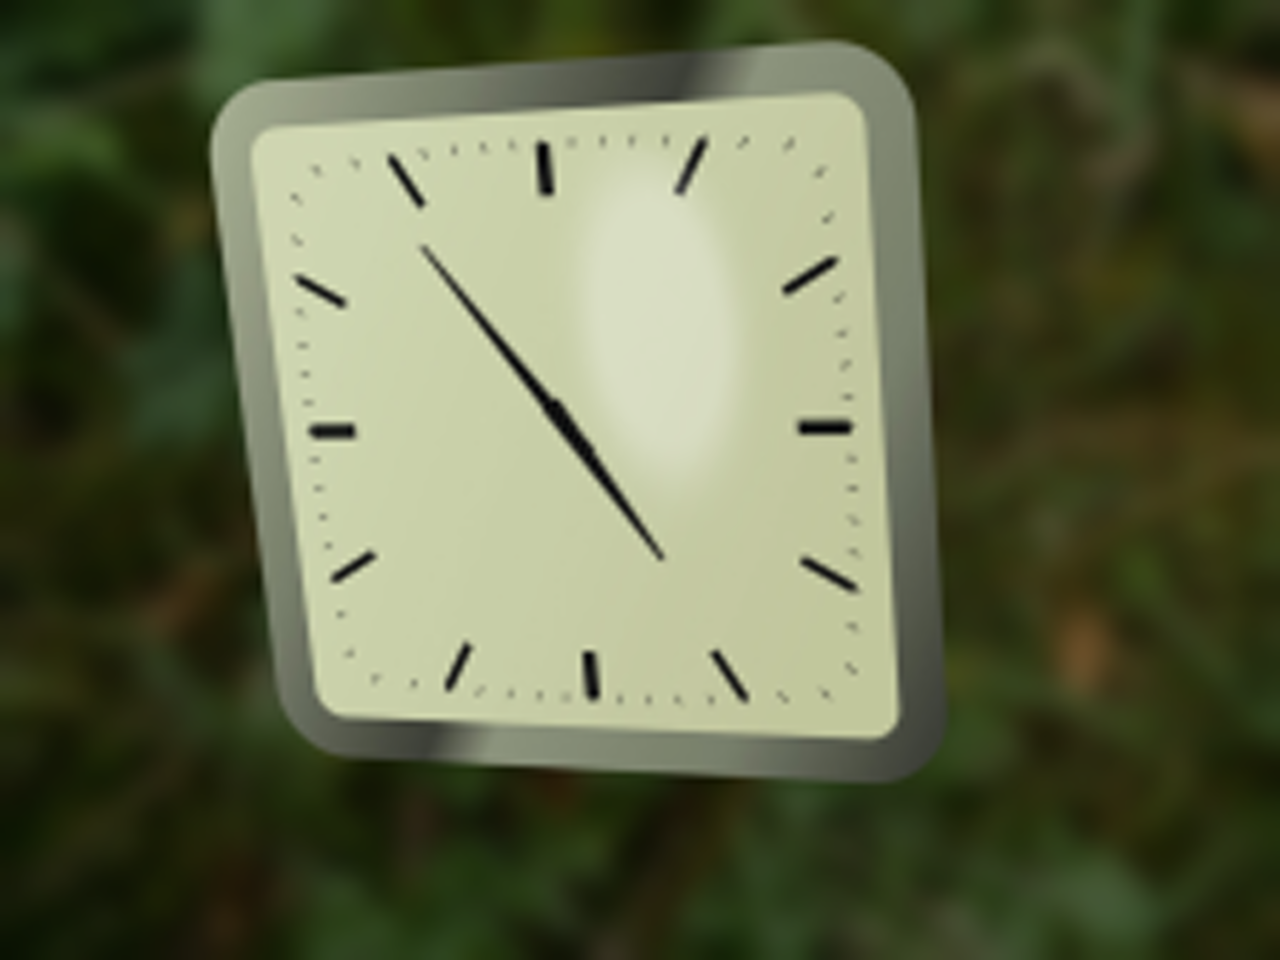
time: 4:54
